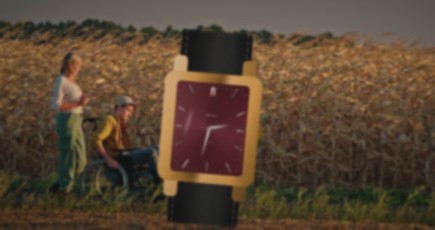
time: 2:32
